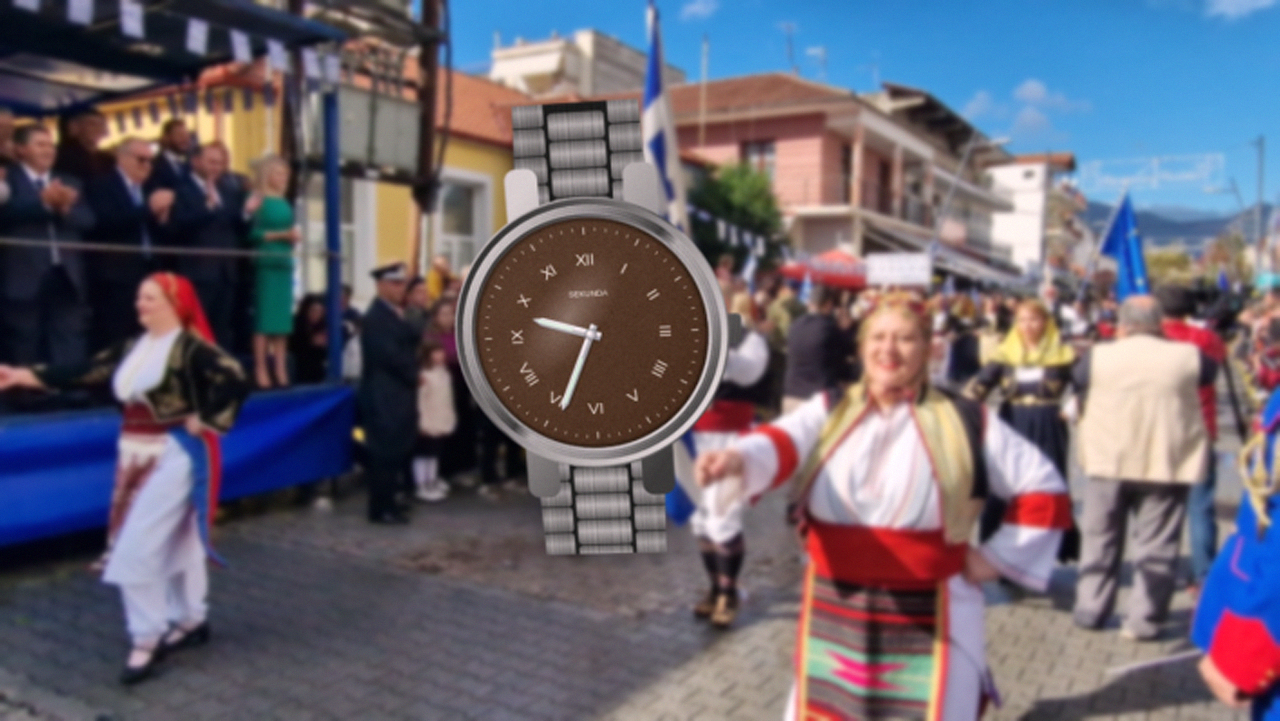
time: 9:34
